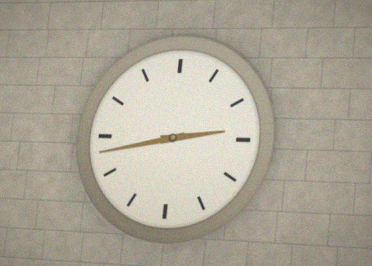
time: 2:43
